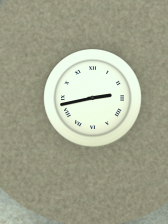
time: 2:43
